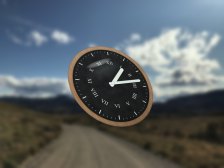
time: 1:13
